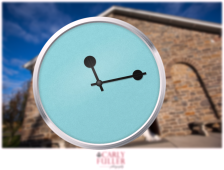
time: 11:13
